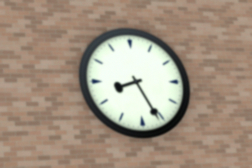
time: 8:26
